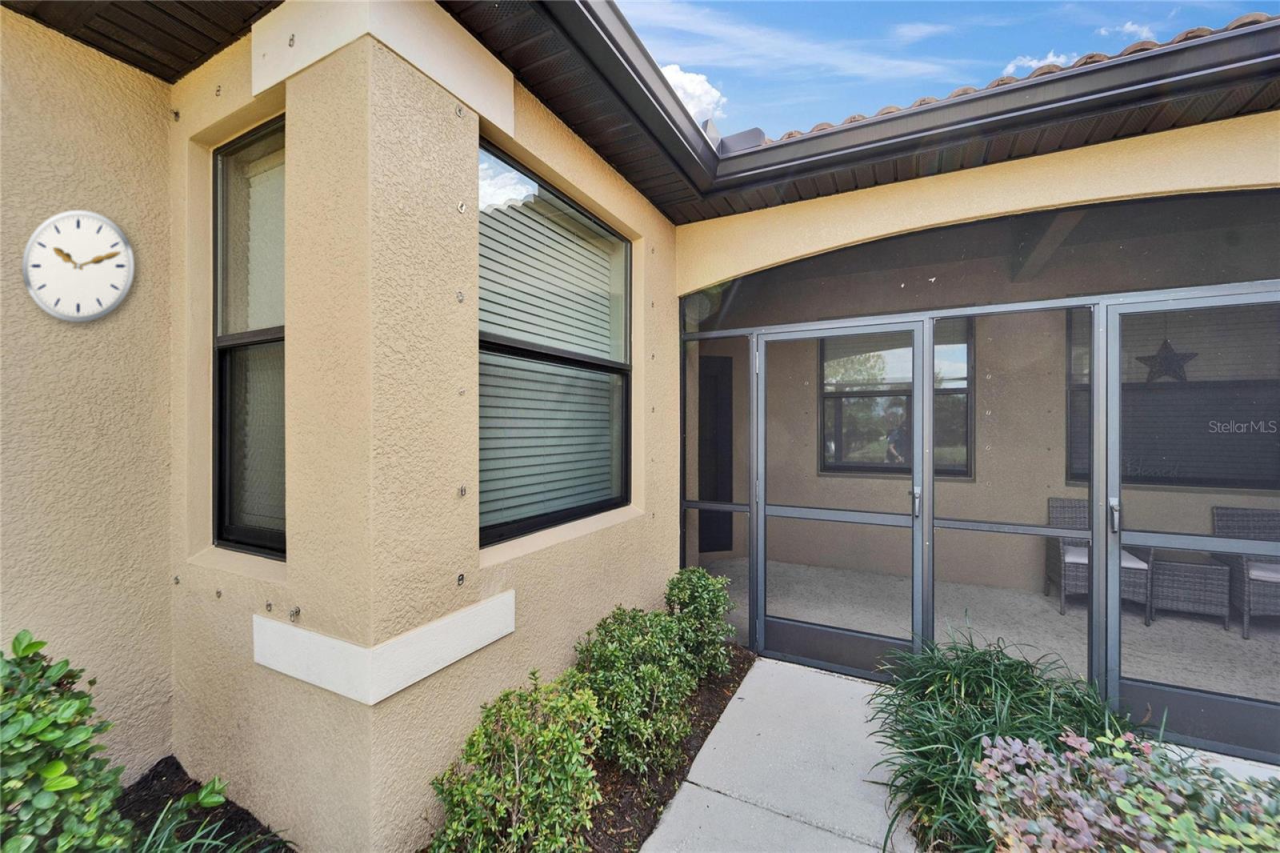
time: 10:12
